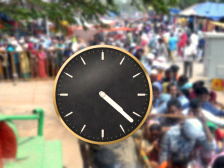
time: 4:22
